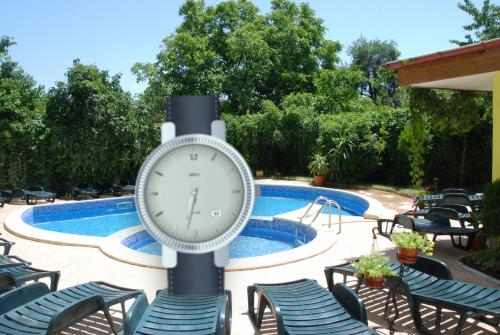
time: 6:32
